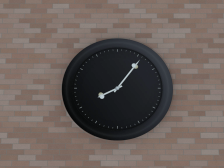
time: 8:06
